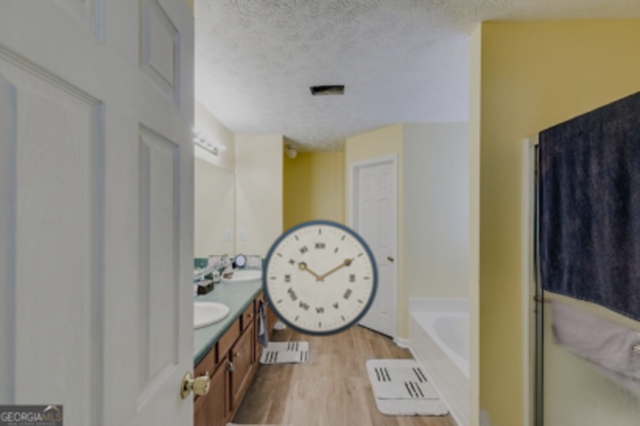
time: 10:10
